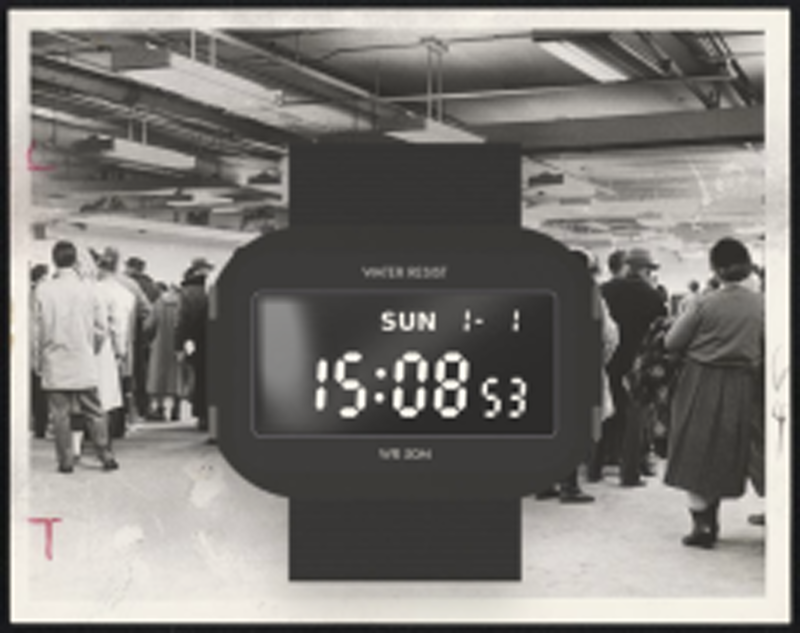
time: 15:08:53
